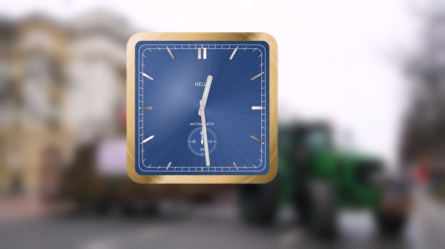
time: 12:29
